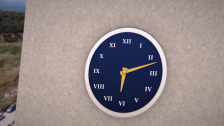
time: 6:12
